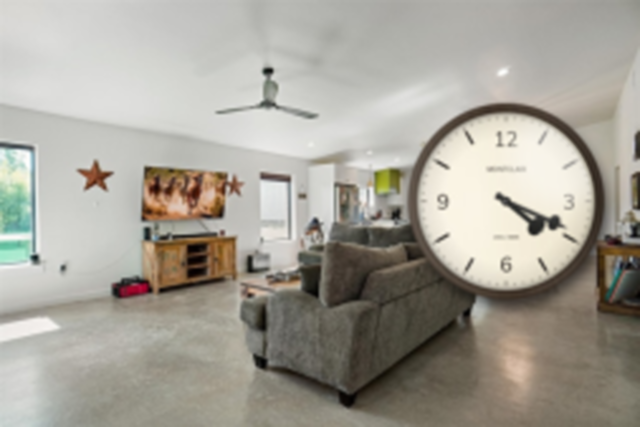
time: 4:19
